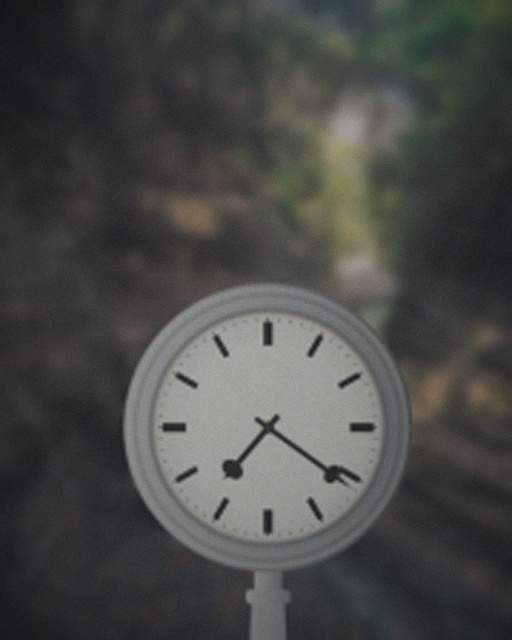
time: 7:21
